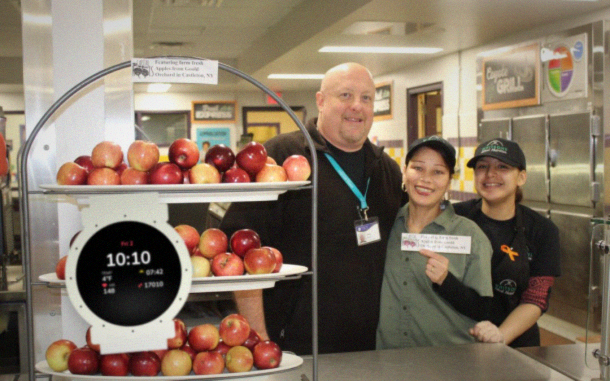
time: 10:10
